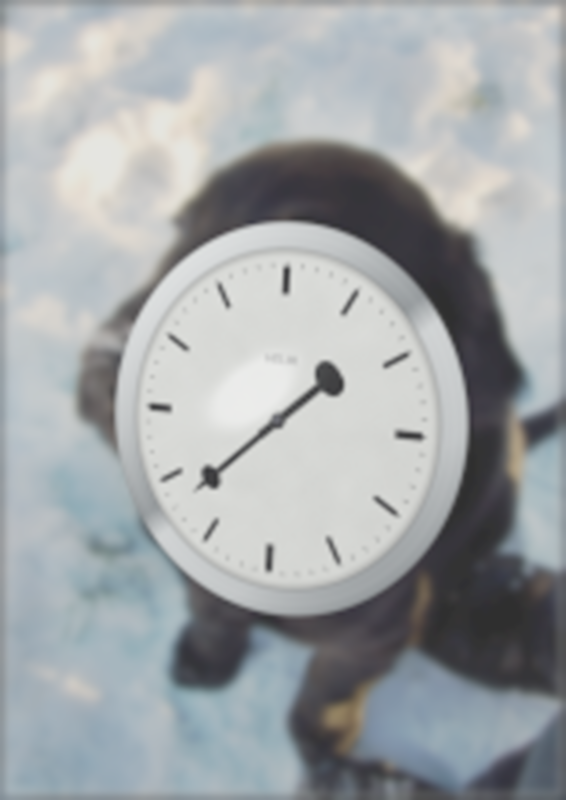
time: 1:38
